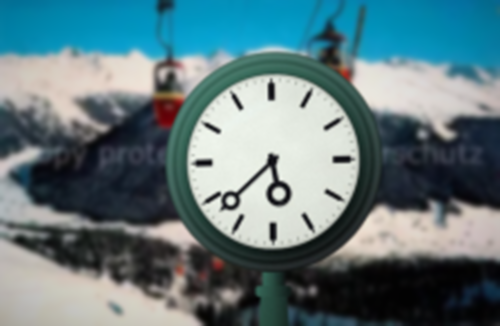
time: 5:38
